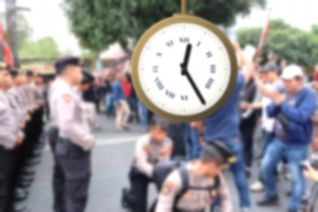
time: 12:25
